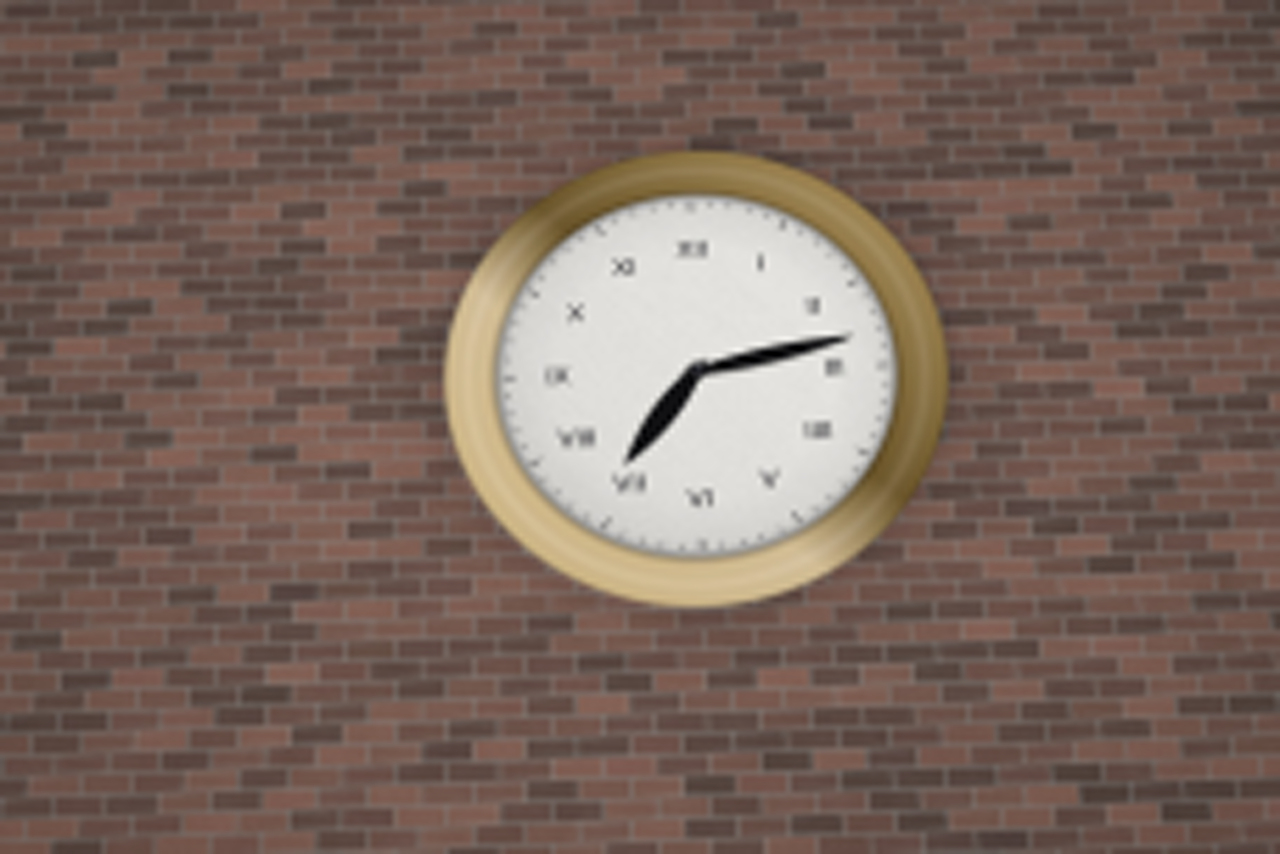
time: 7:13
